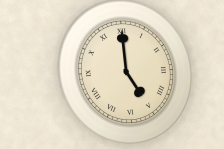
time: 5:00
